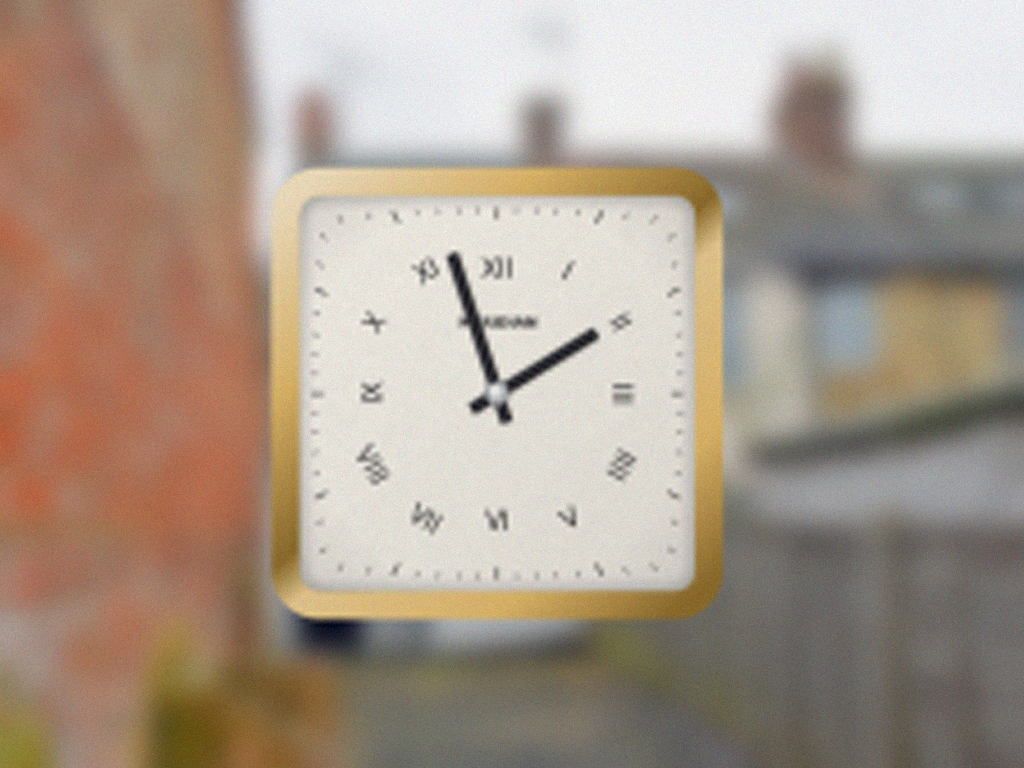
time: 1:57
